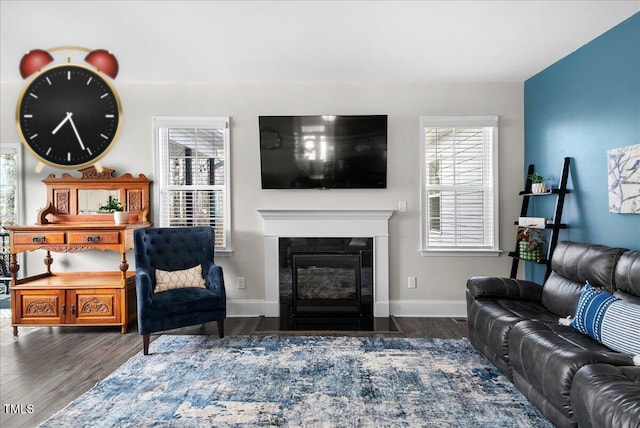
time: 7:26
